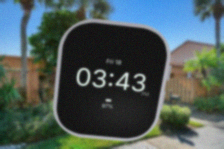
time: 3:43
